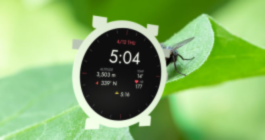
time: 5:04
